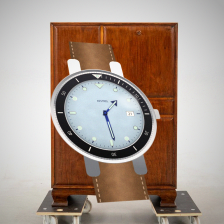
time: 1:29
